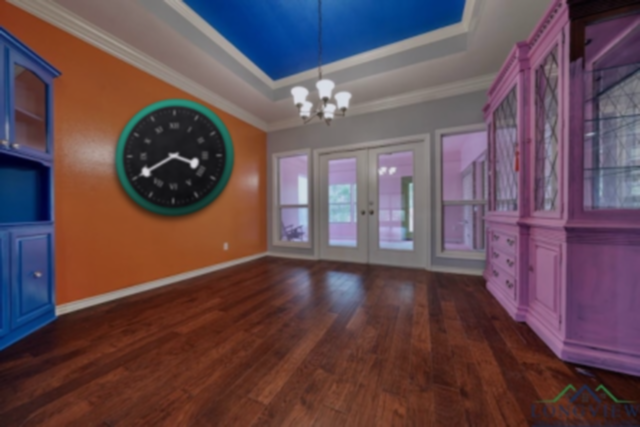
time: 3:40
